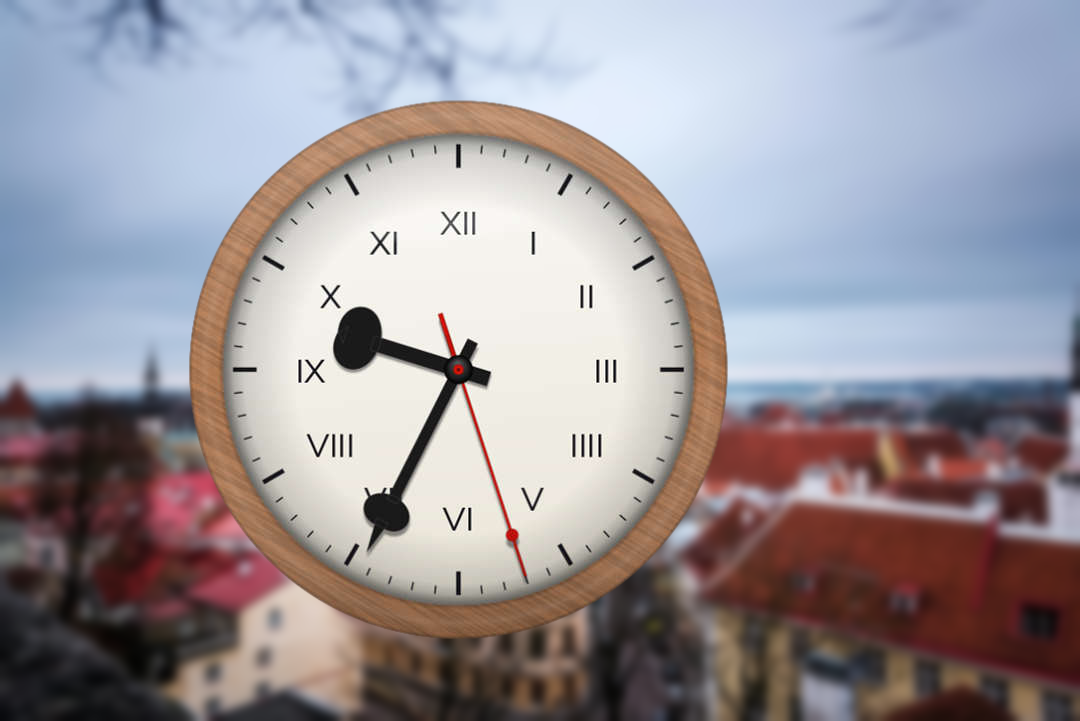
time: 9:34:27
